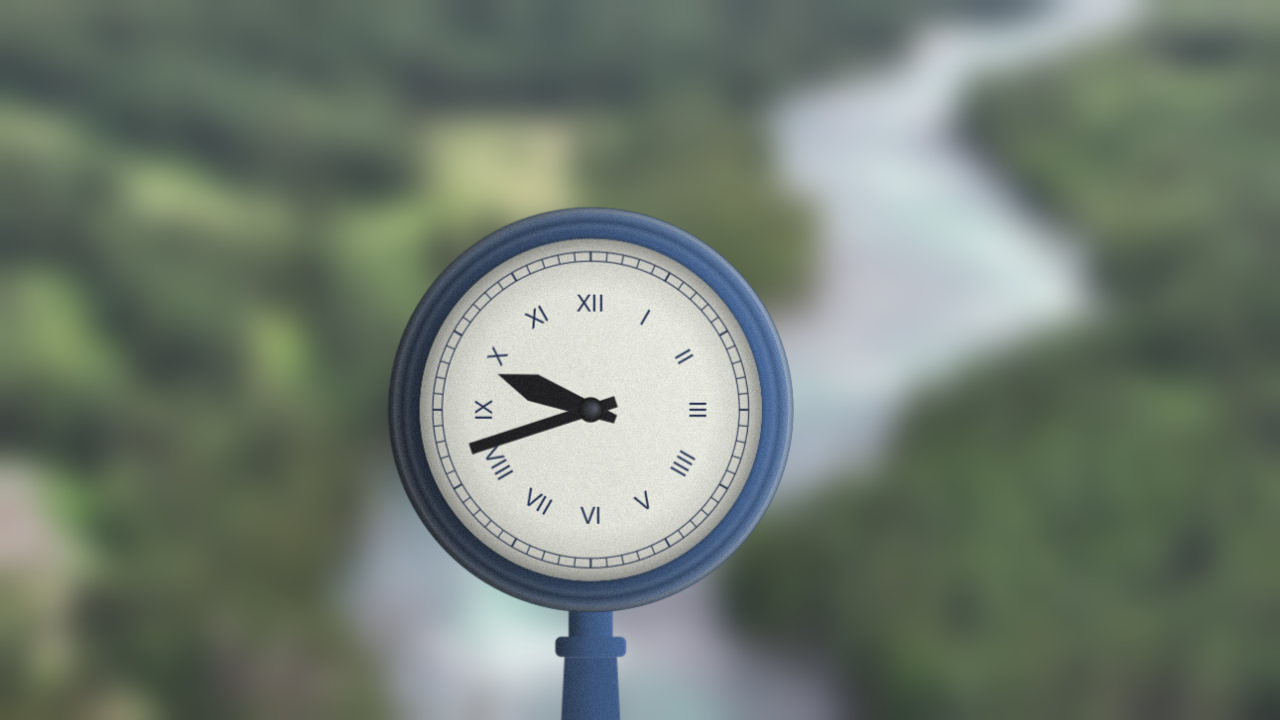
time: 9:42
